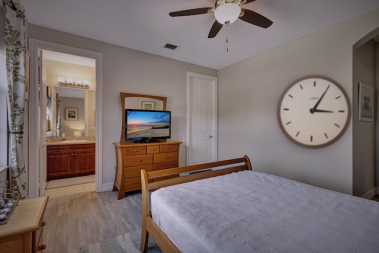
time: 3:05
